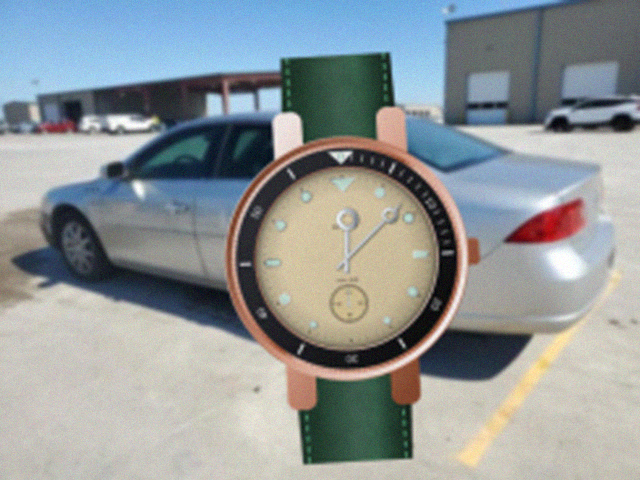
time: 12:08
